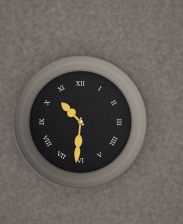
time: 10:31
